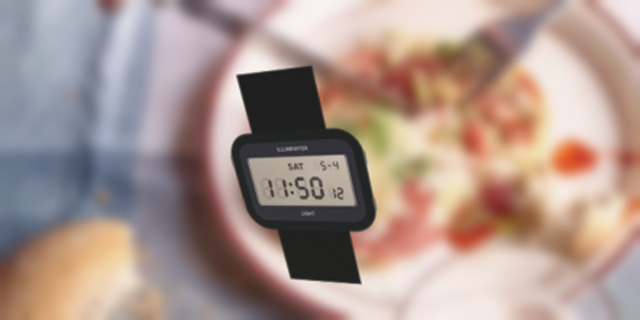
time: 11:50:12
